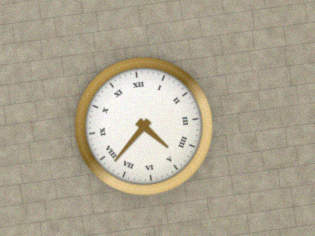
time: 4:38
